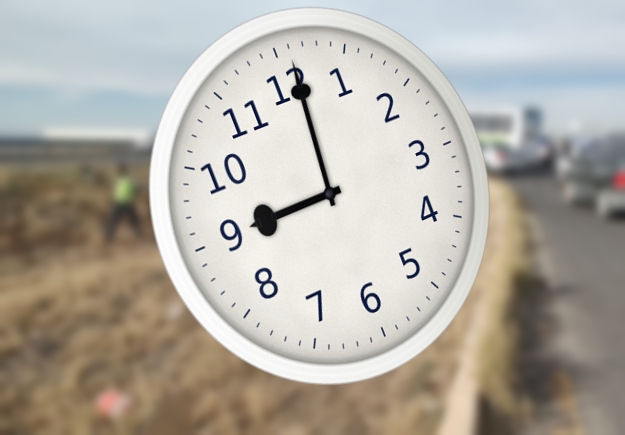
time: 9:01
